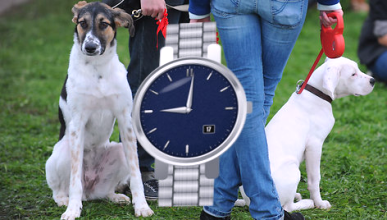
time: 9:01
